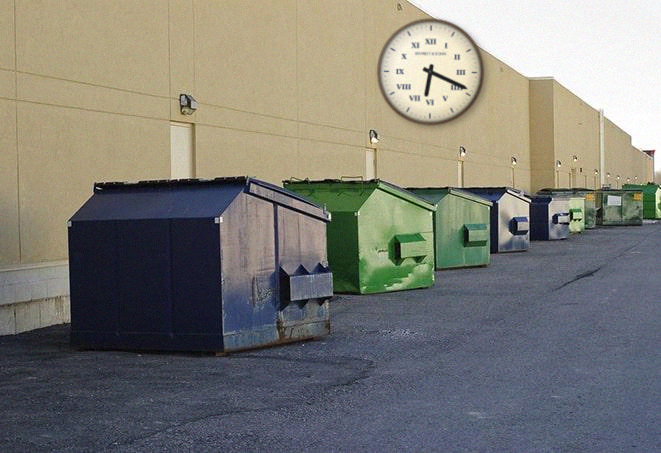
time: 6:19
